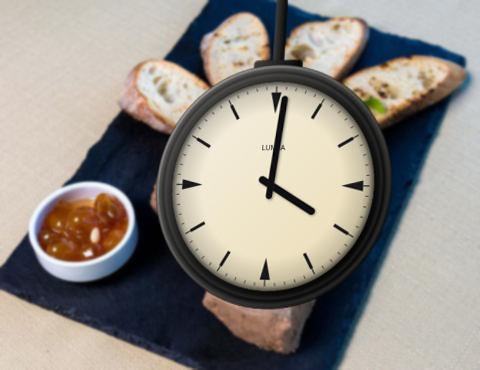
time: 4:01
